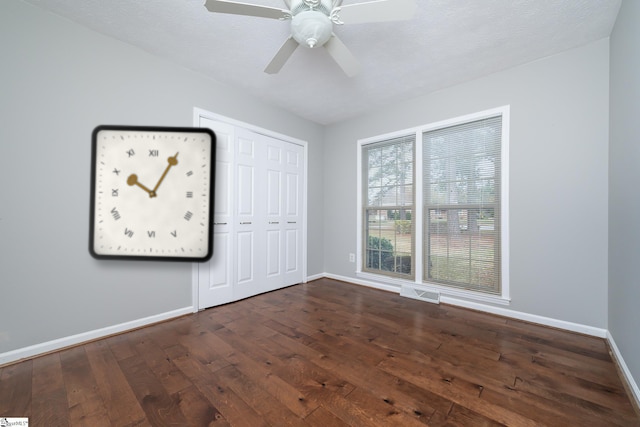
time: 10:05
